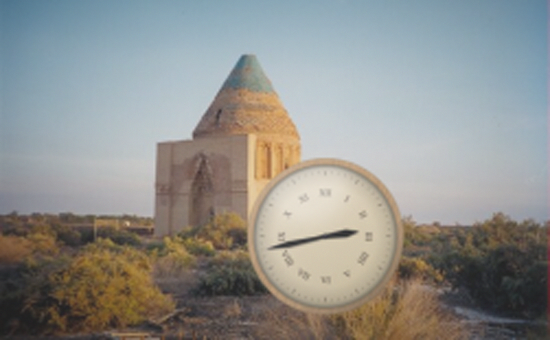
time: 2:43
